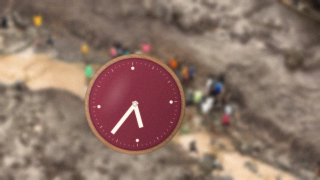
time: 5:37
